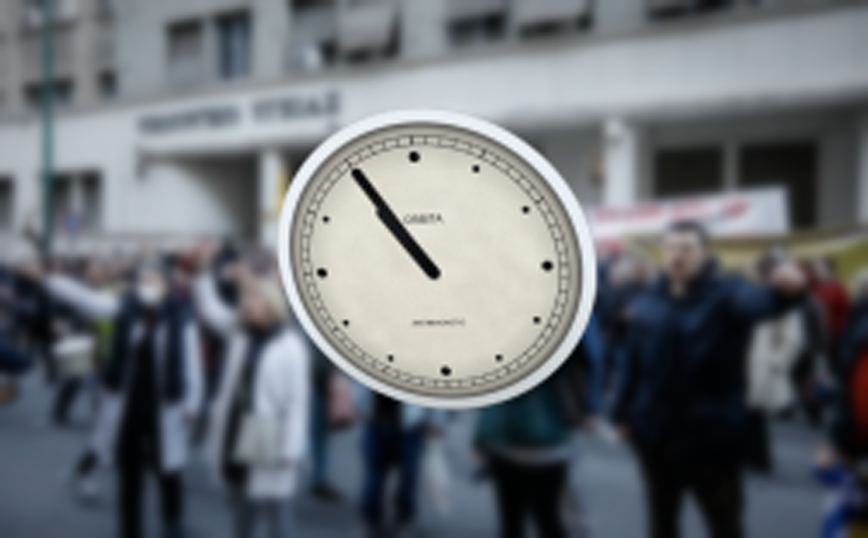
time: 10:55
